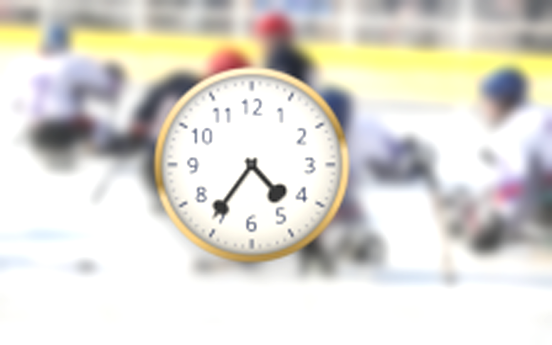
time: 4:36
